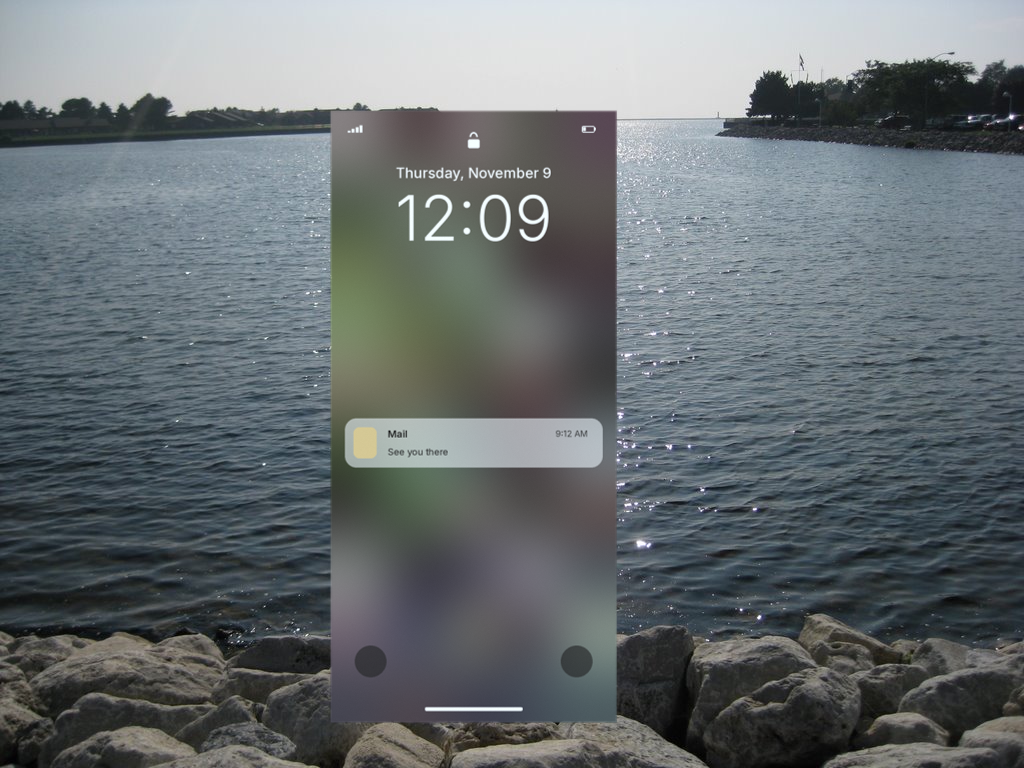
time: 12:09
